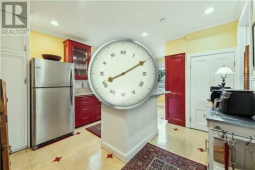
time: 8:10
